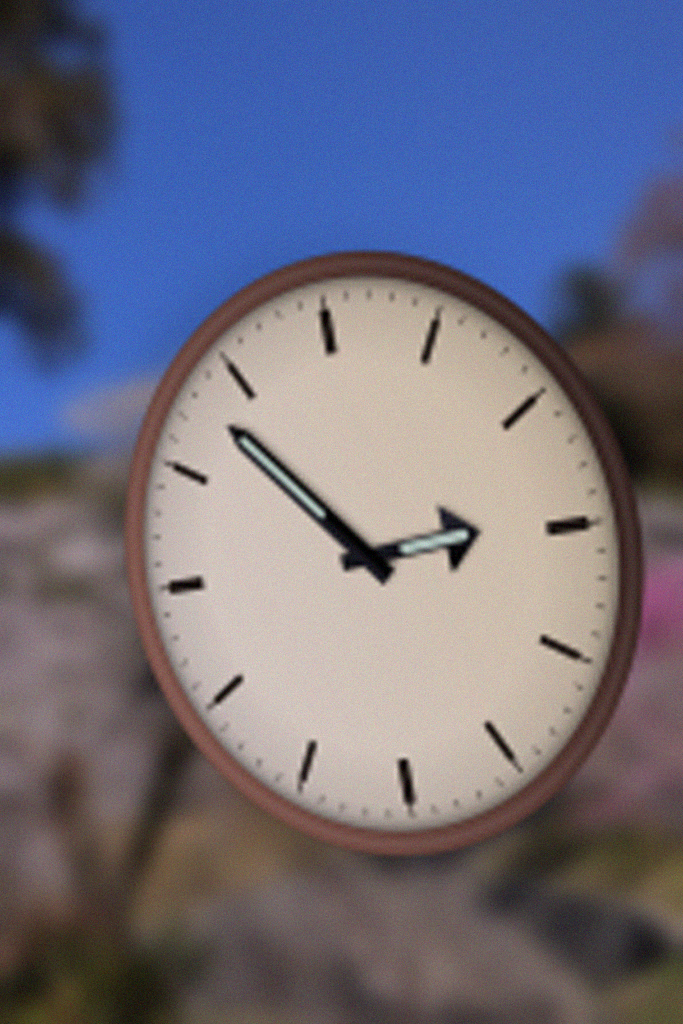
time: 2:53
